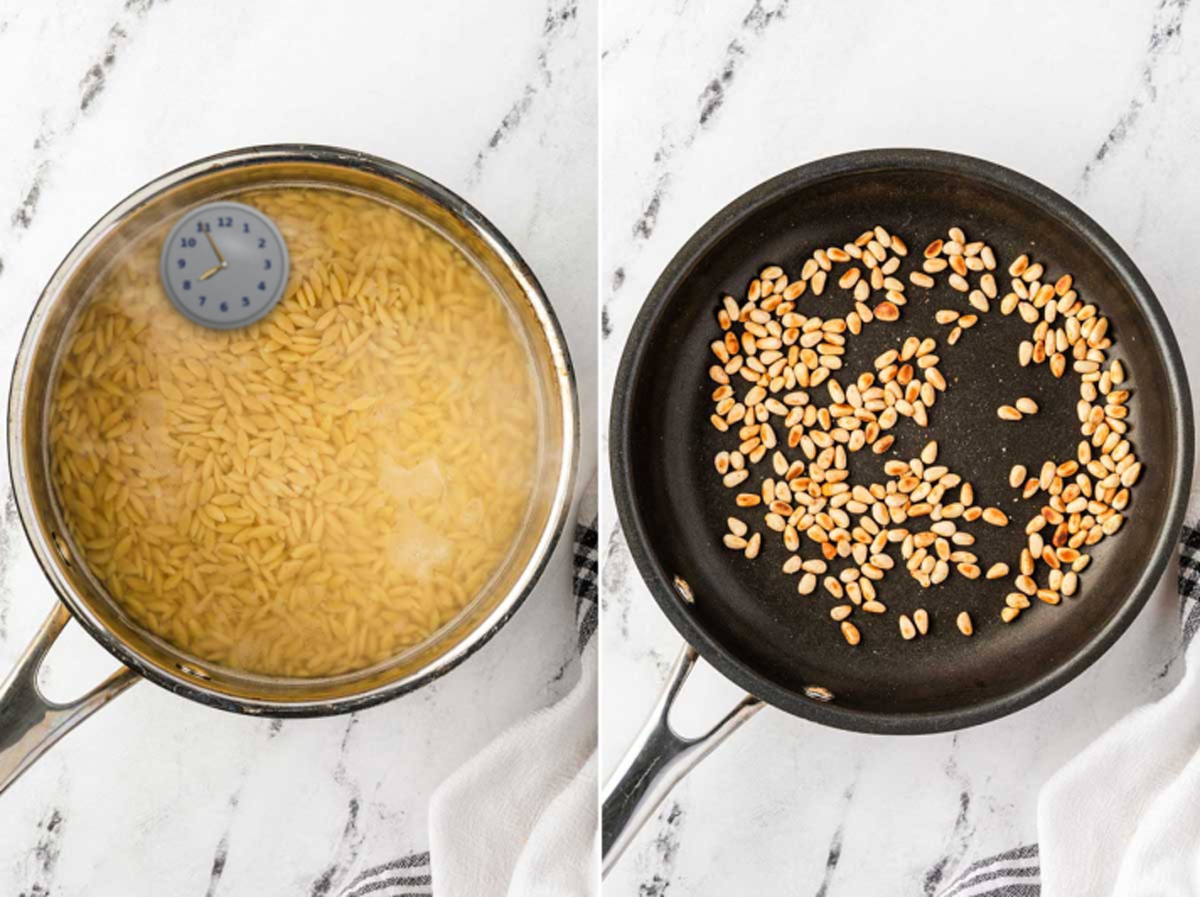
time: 7:55
